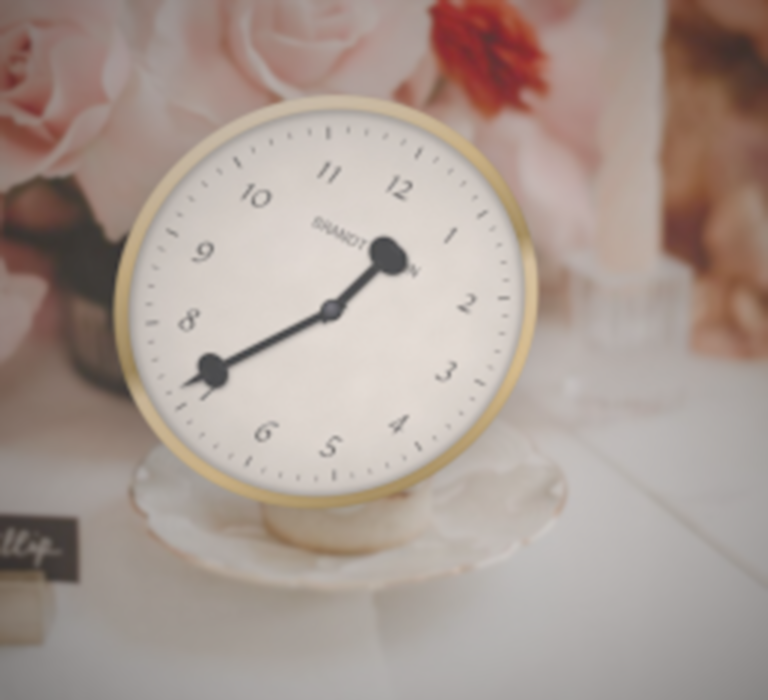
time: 12:36
